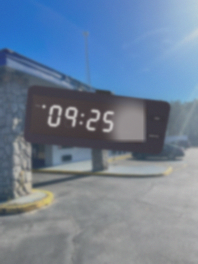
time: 9:25
